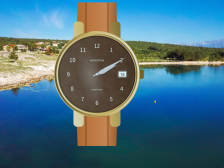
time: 2:10
